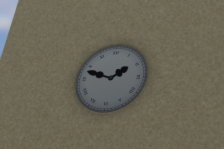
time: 1:48
